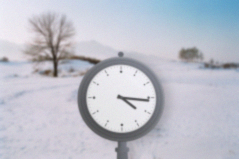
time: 4:16
